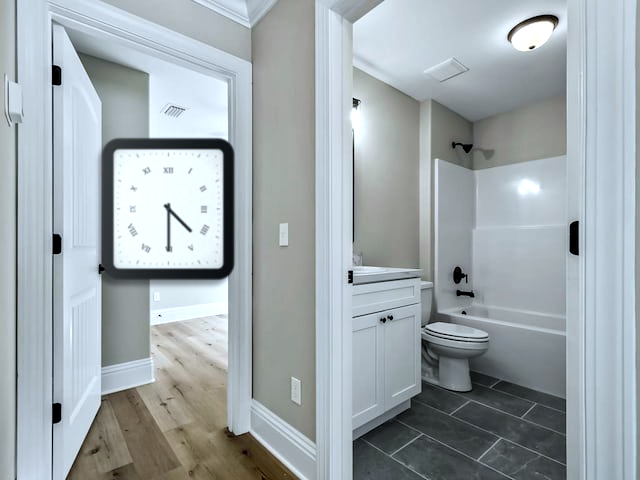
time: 4:30
